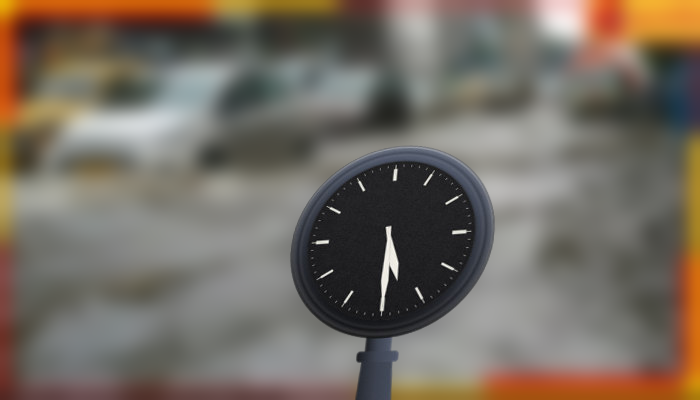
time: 5:30
